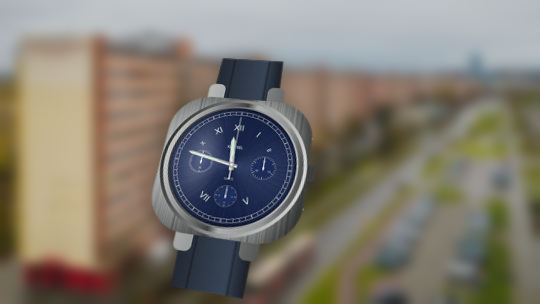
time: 11:47
